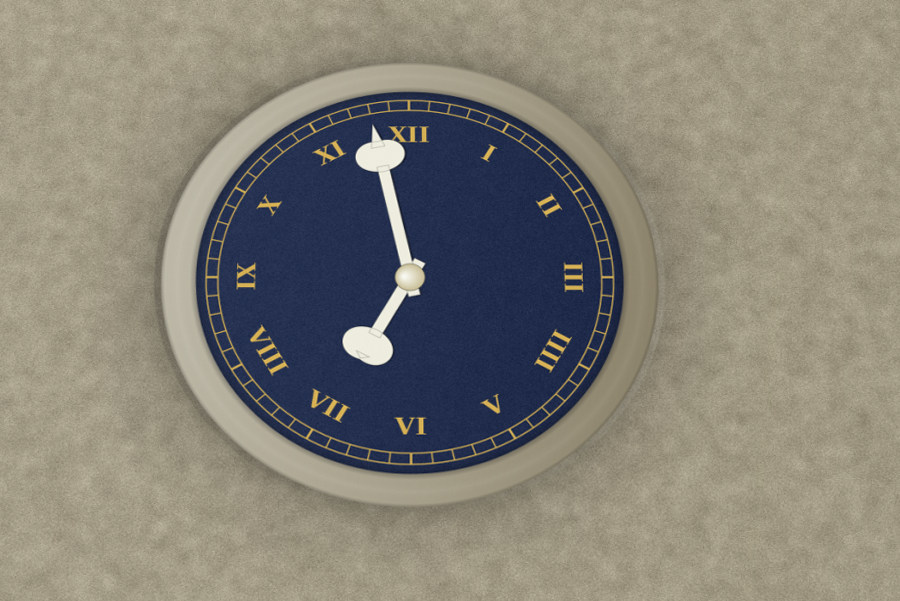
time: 6:58
